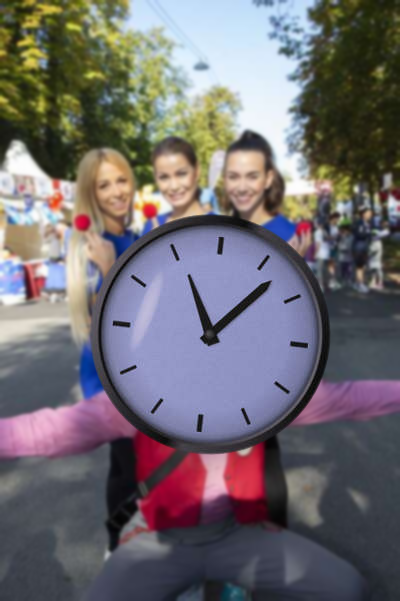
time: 11:07
